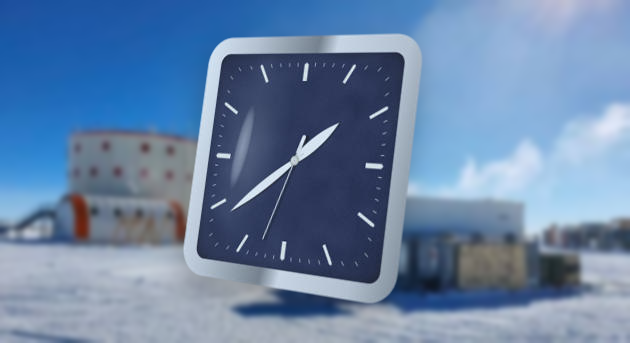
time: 1:38:33
